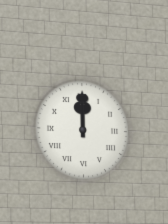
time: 12:00
